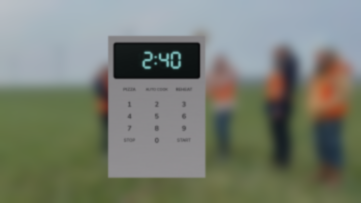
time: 2:40
